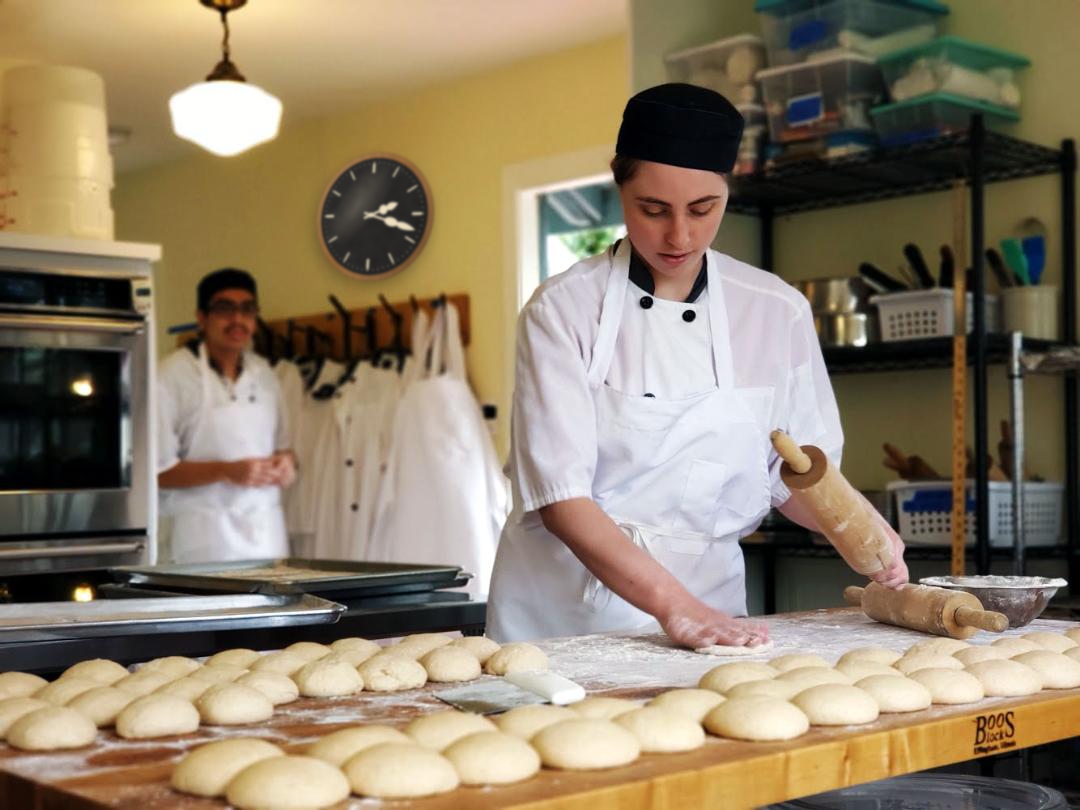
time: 2:18
